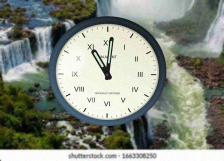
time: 11:01
